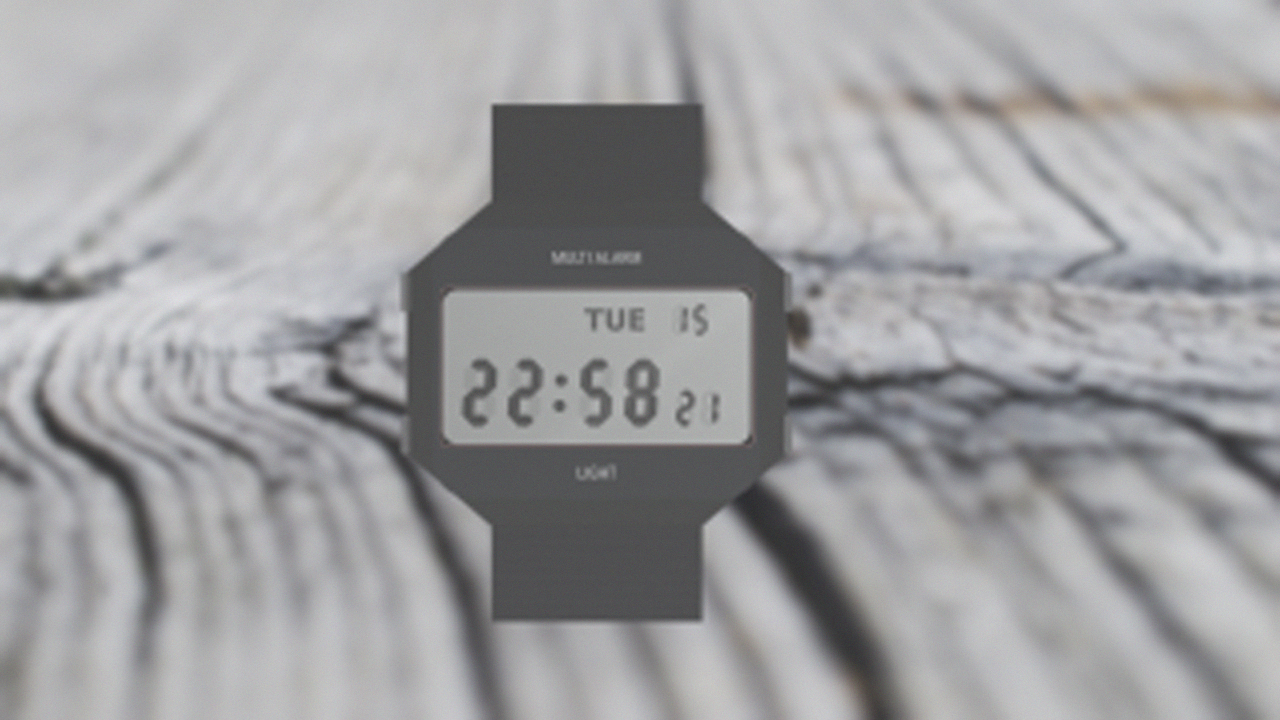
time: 22:58:21
